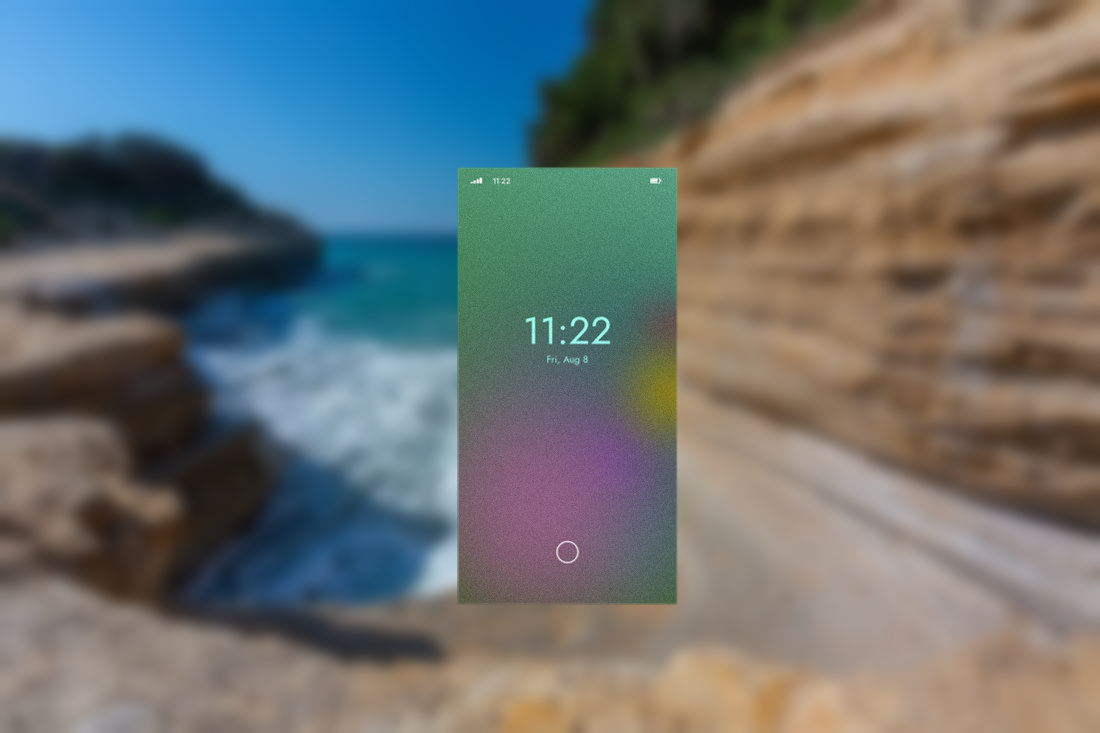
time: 11:22
